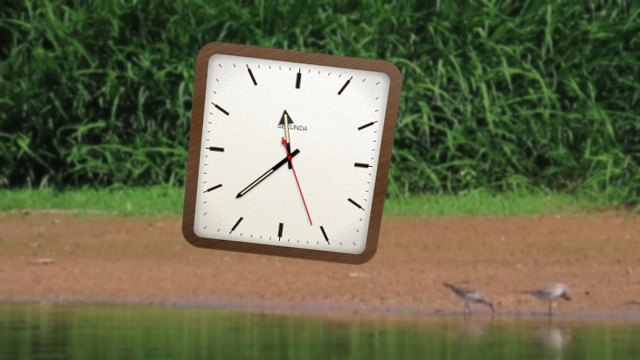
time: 11:37:26
